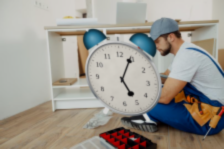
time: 5:04
